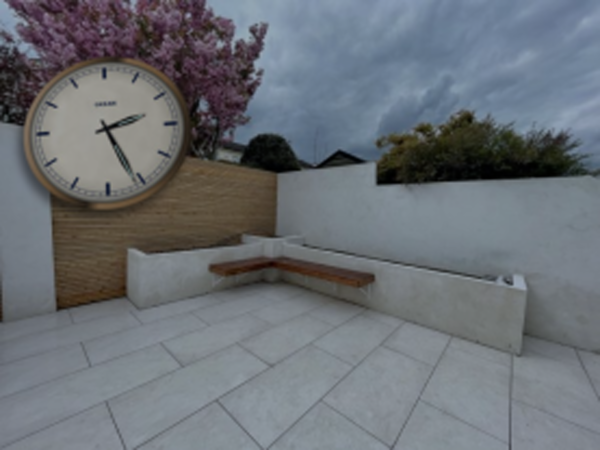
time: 2:26
